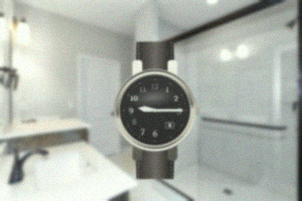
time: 9:15
